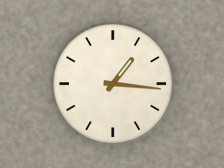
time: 1:16
